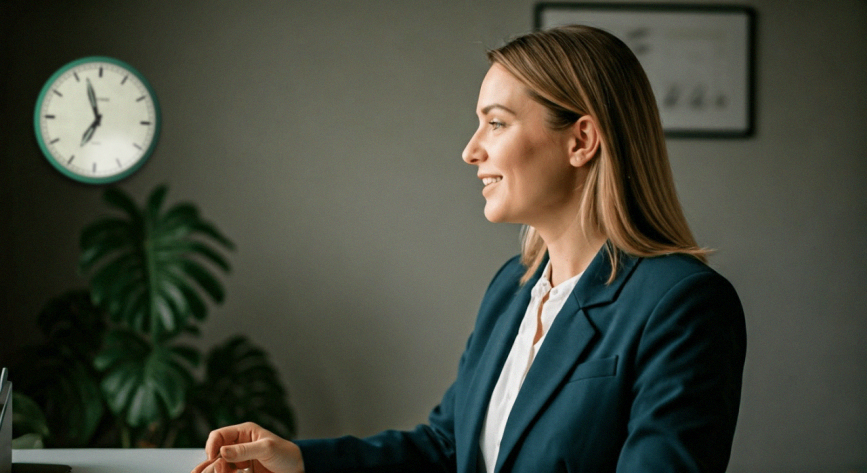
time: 6:57
